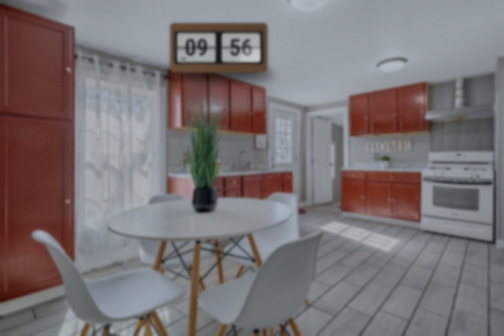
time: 9:56
